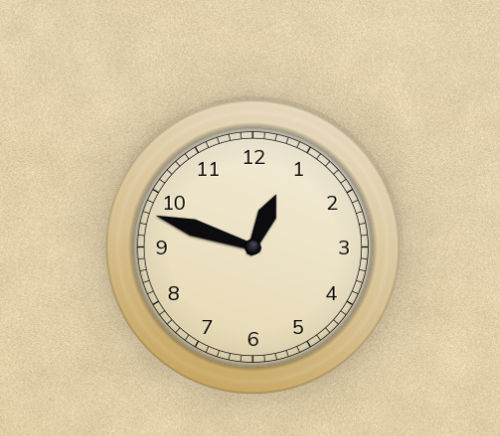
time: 12:48
